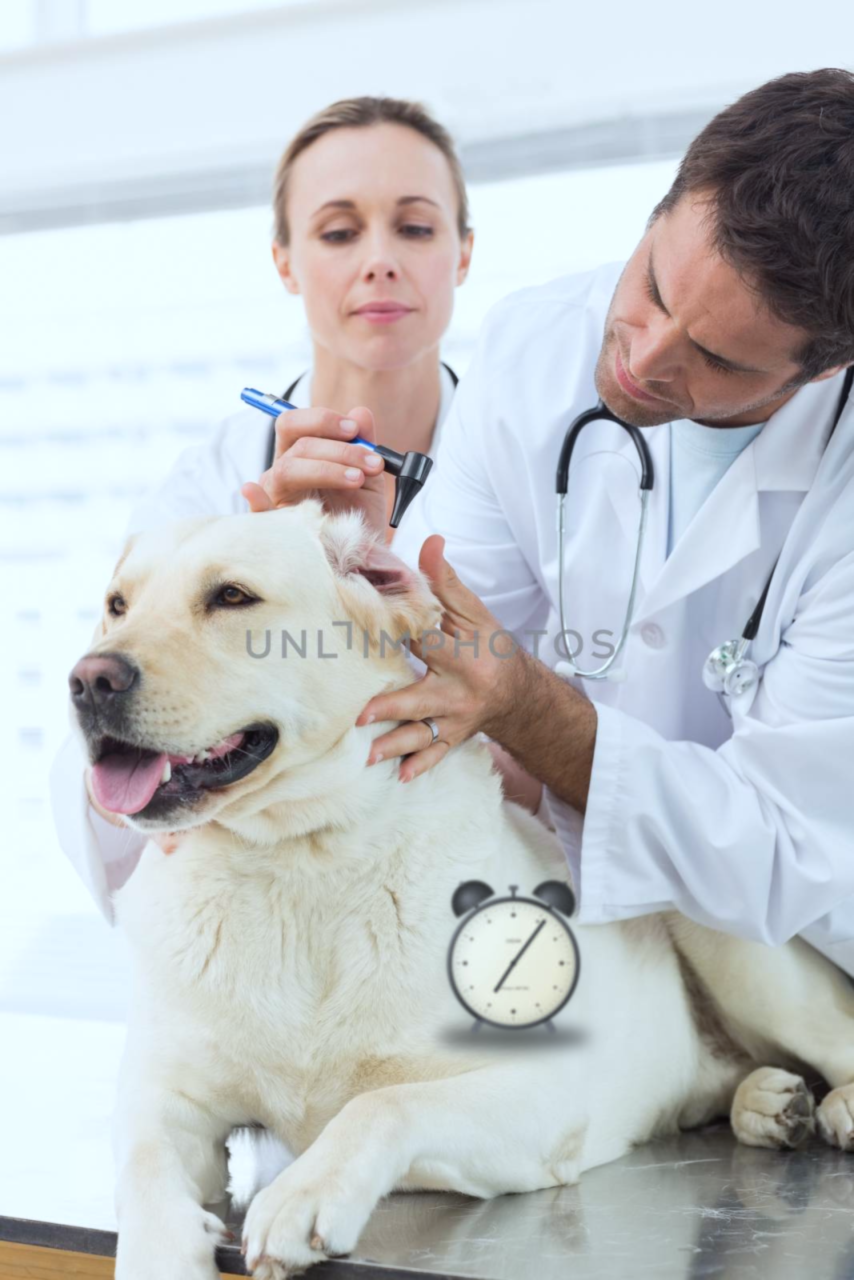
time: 7:06
